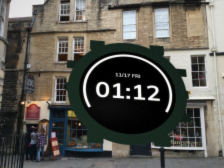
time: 1:12
